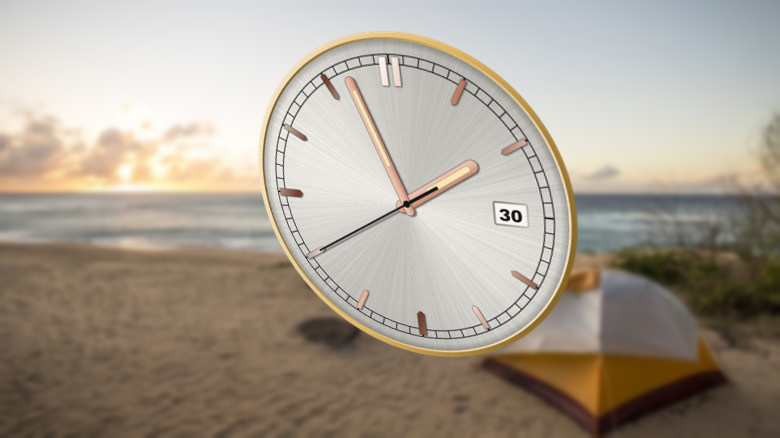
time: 1:56:40
